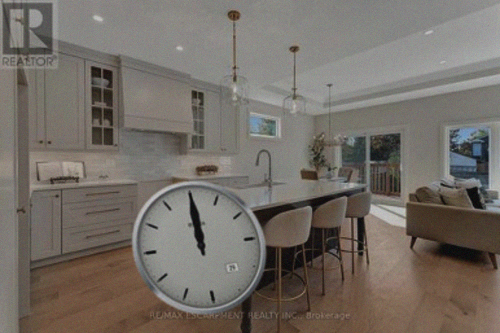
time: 12:00
